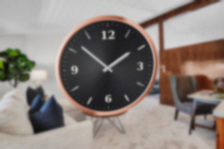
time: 1:52
